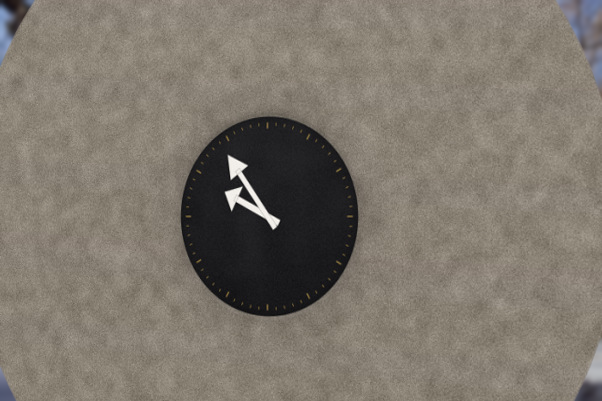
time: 9:54
